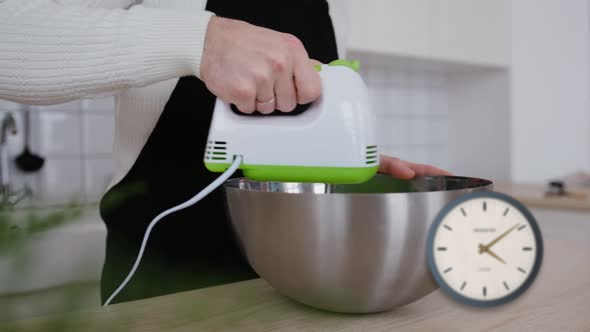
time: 4:09
